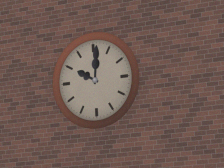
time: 10:01
